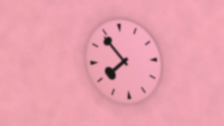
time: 7:54
